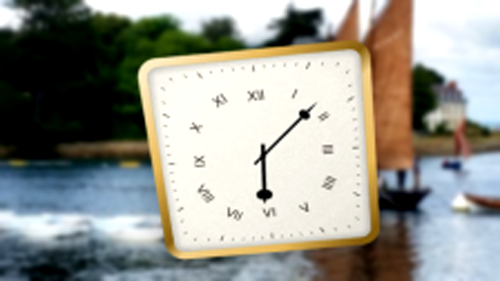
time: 6:08
